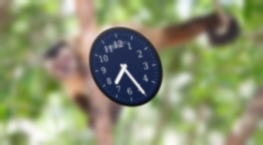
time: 7:25
